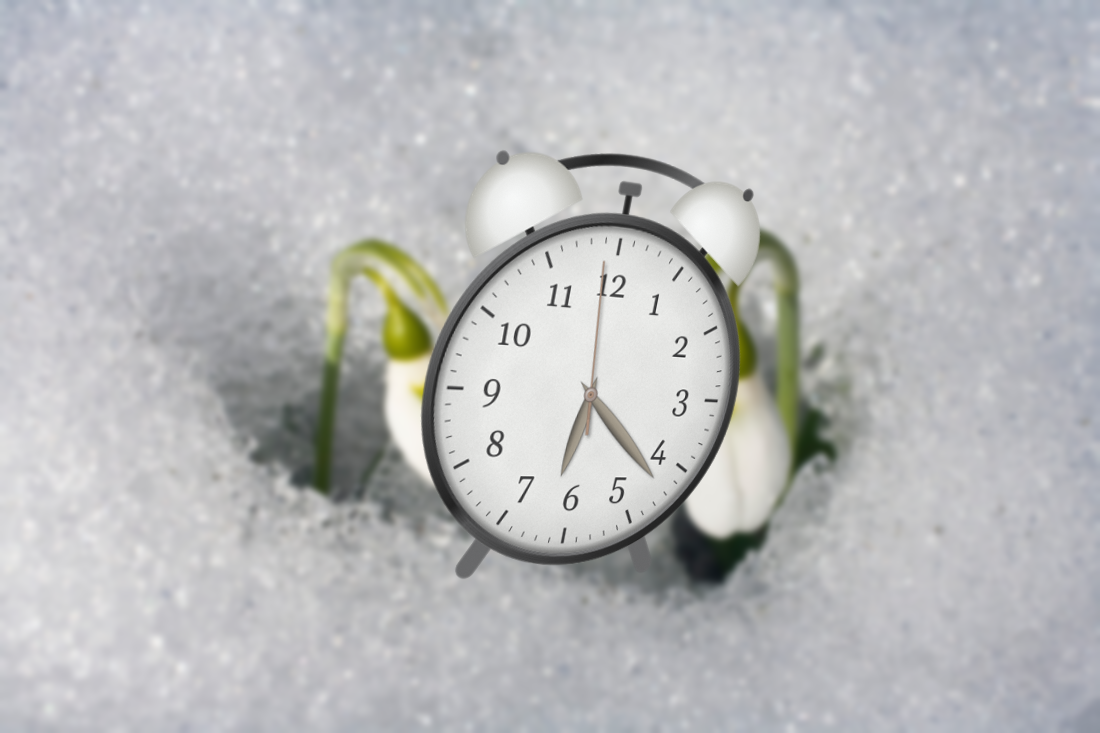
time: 6:21:59
